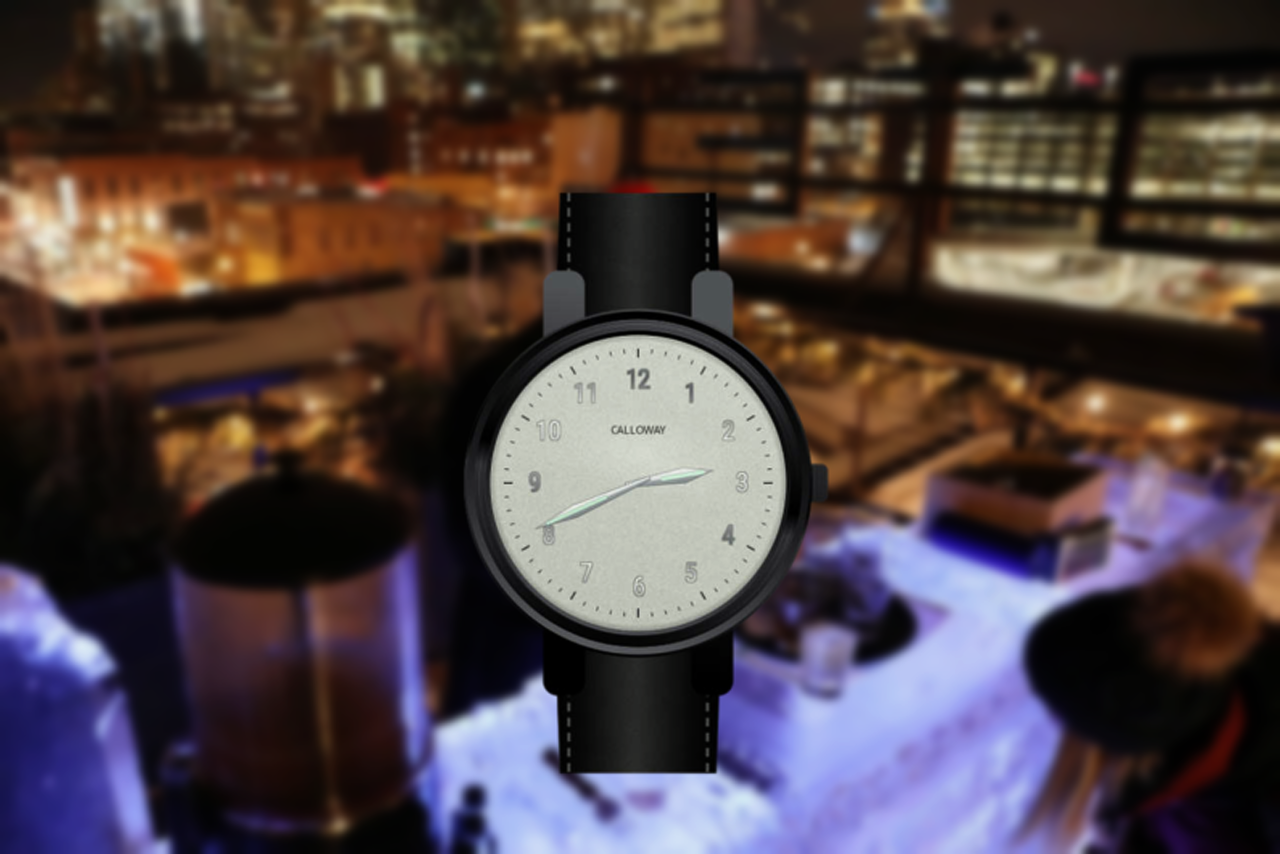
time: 2:41
